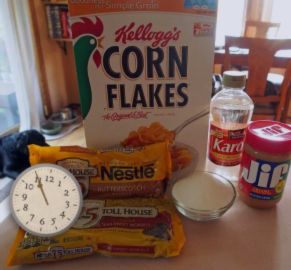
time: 10:55
